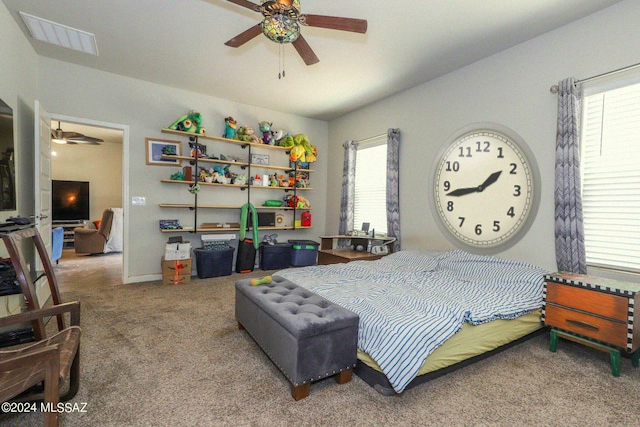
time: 1:43
